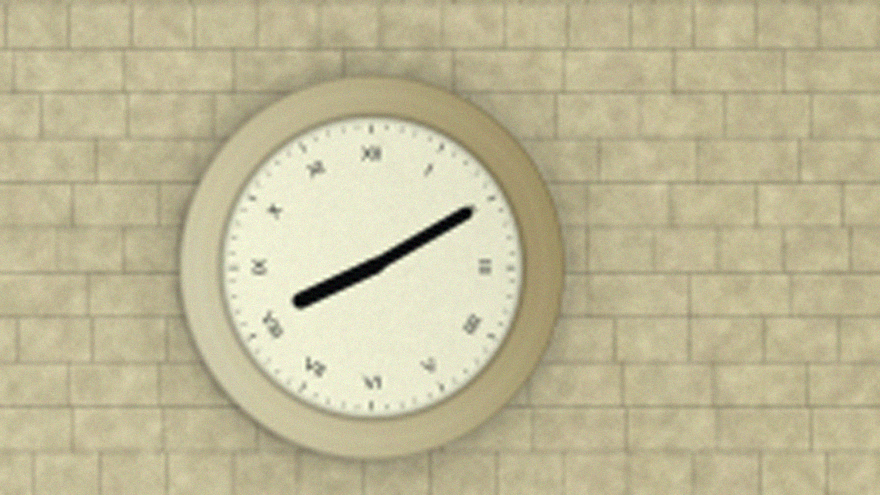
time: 8:10
